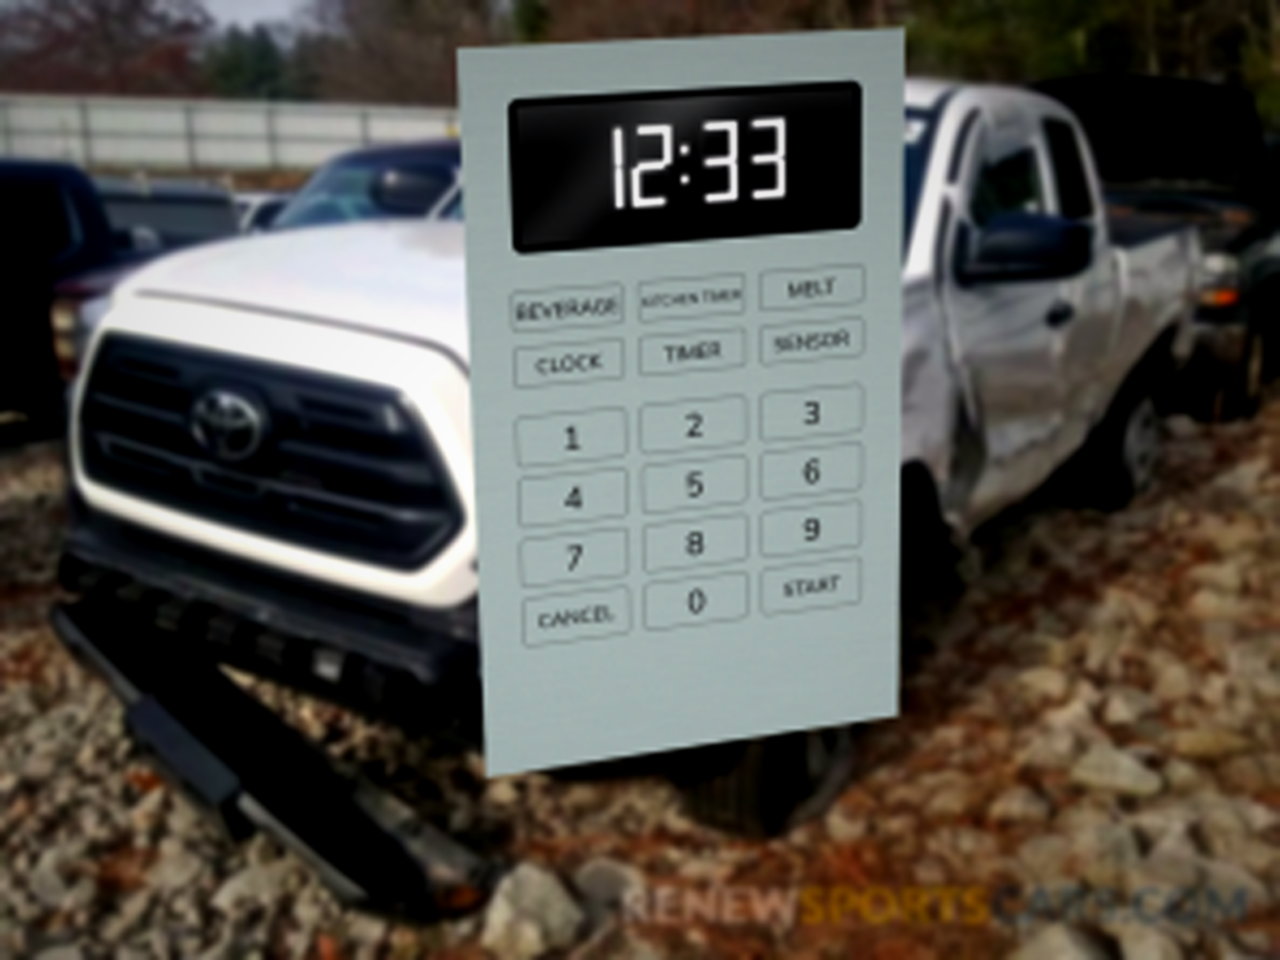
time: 12:33
